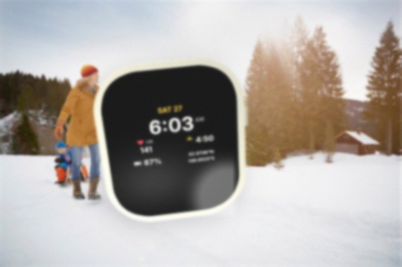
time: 6:03
